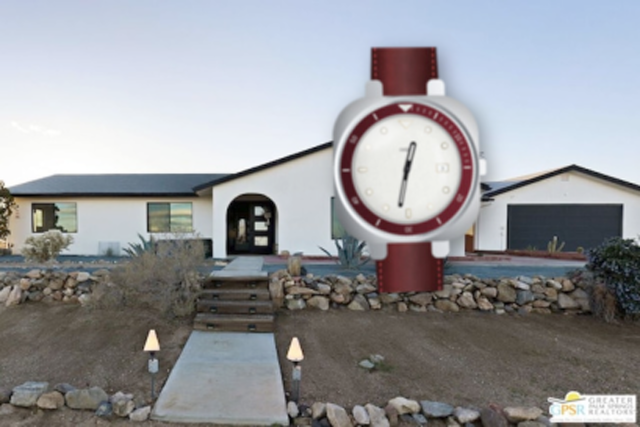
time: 12:32
